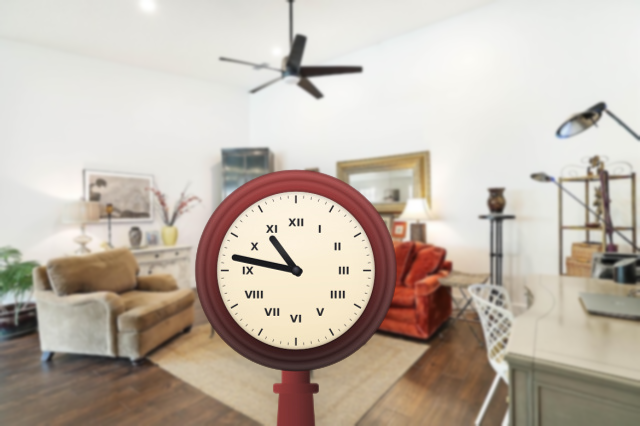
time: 10:47
